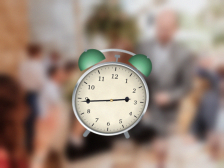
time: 2:44
